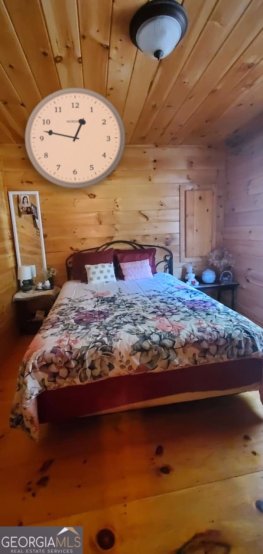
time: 12:47
